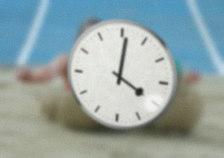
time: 4:01
